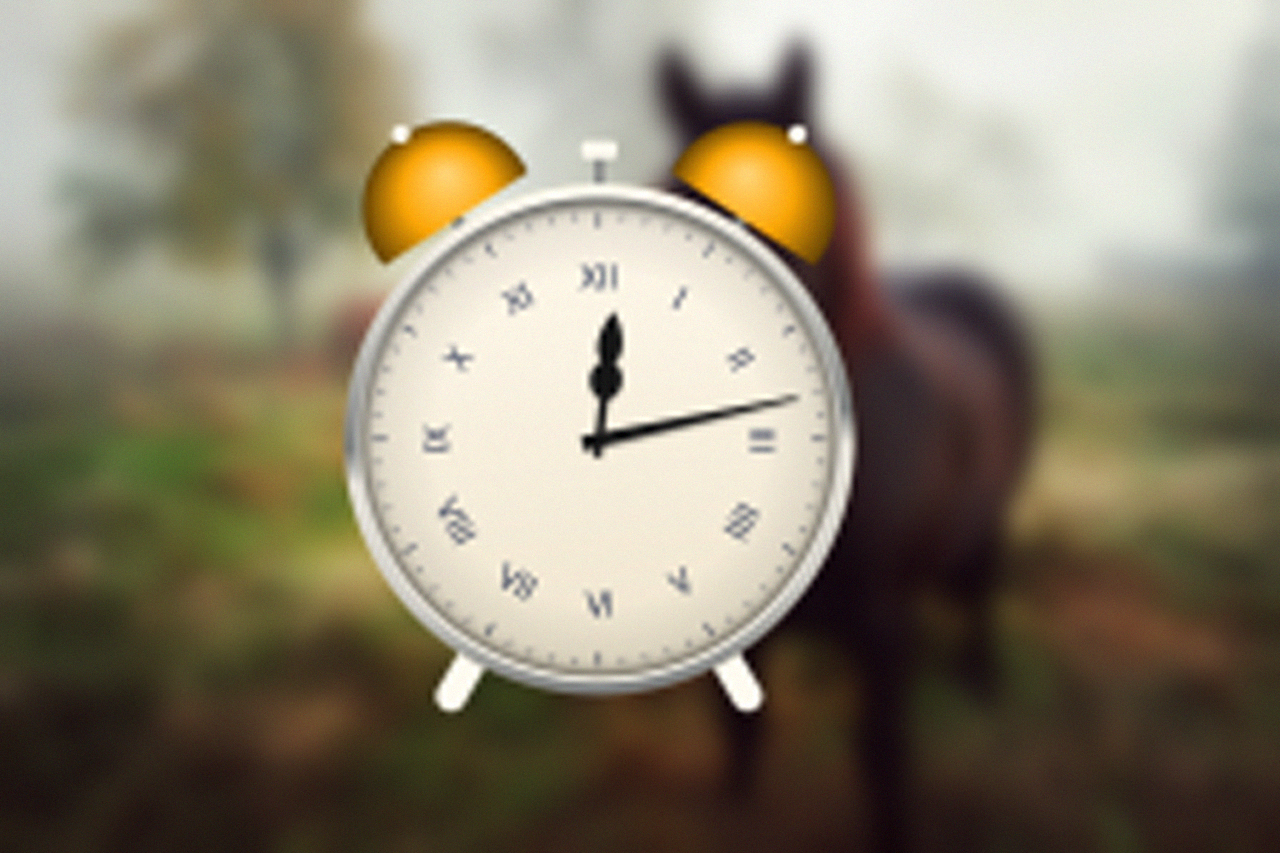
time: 12:13
